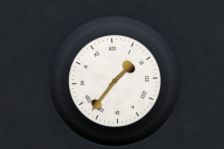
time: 1:37
